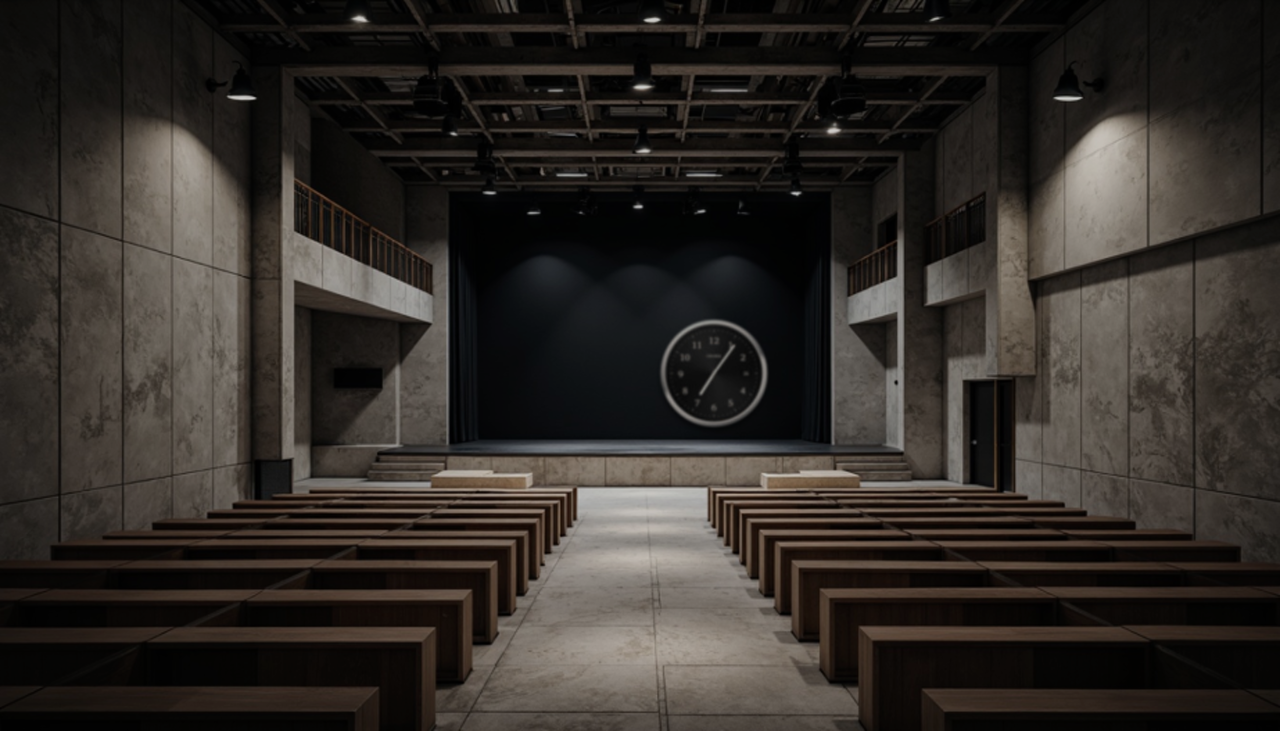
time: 7:06
